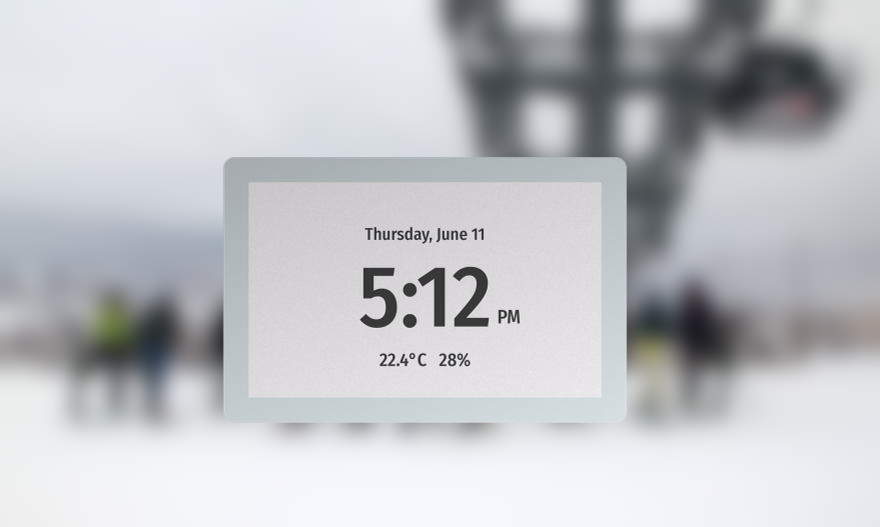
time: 5:12
